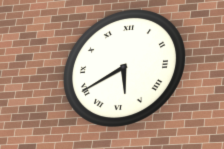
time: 5:40
